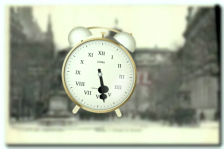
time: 5:28
